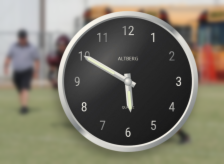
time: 5:50
